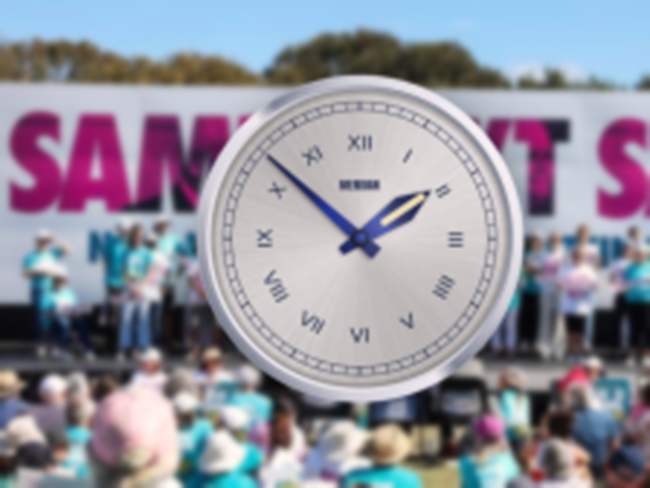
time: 1:52
